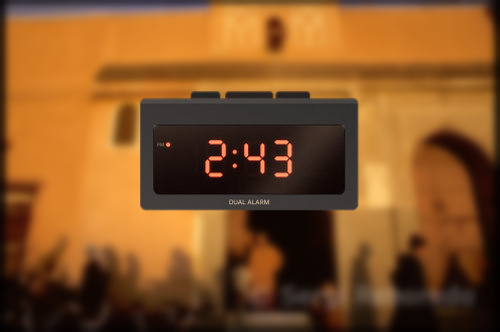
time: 2:43
